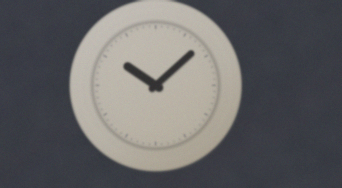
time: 10:08
